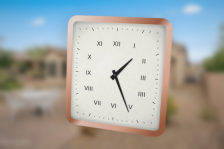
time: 1:26
